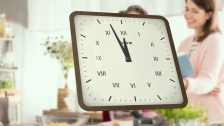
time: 11:57
